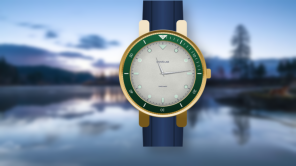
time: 11:14
